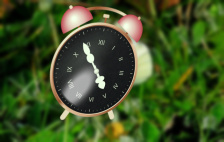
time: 4:54
